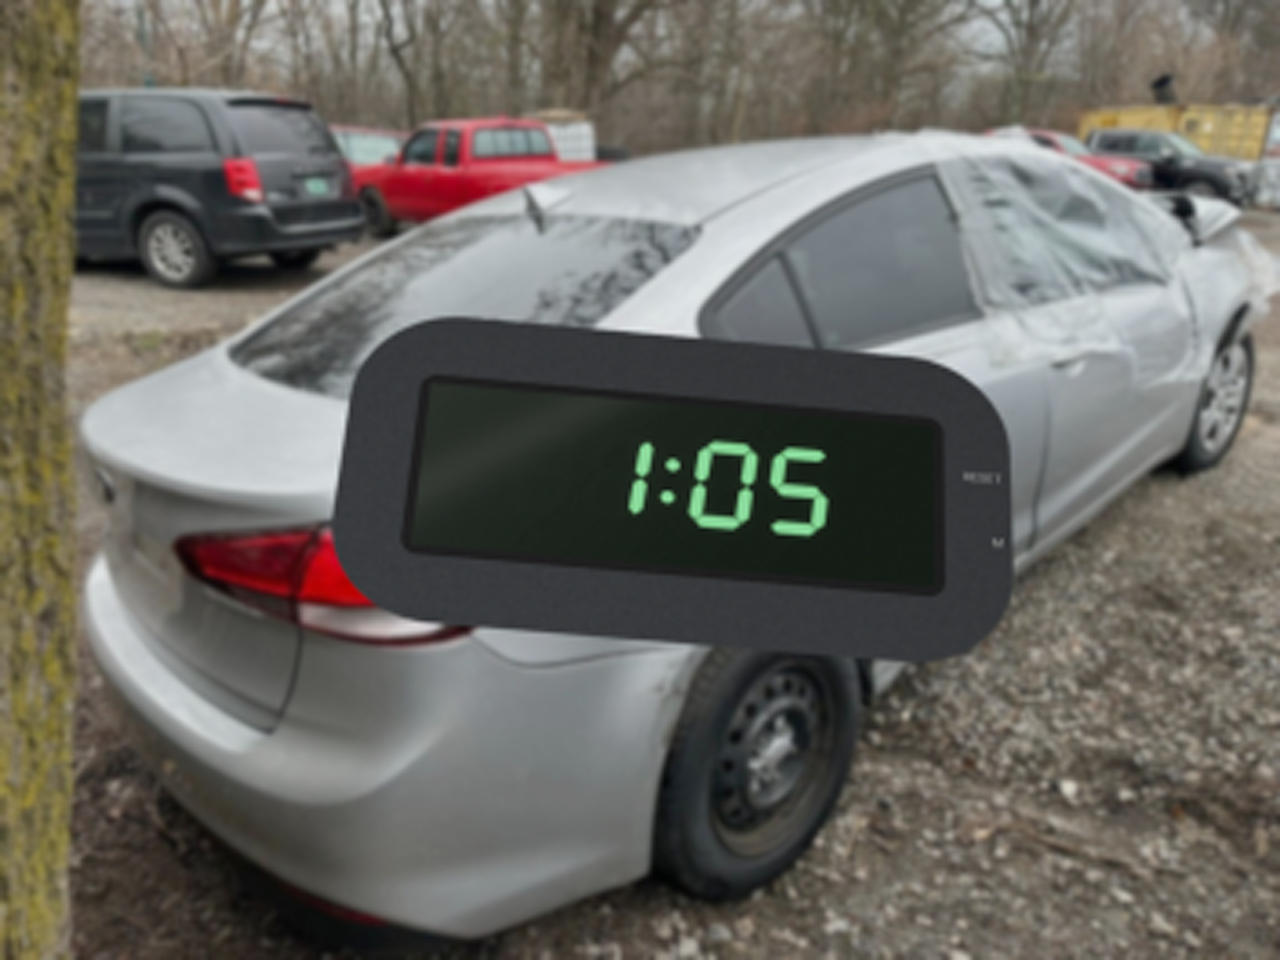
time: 1:05
